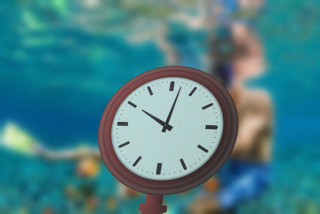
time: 10:02
